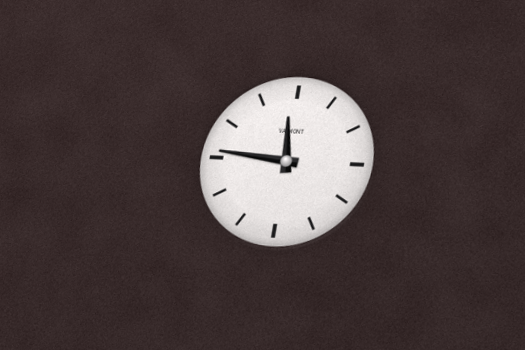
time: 11:46
